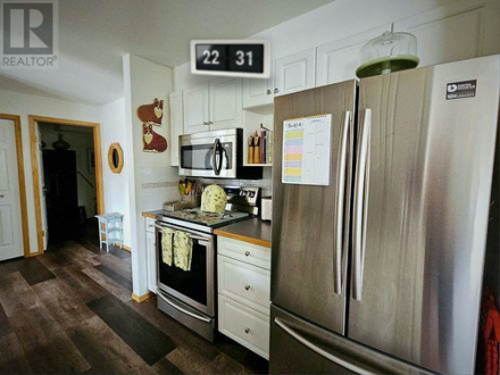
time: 22:31
